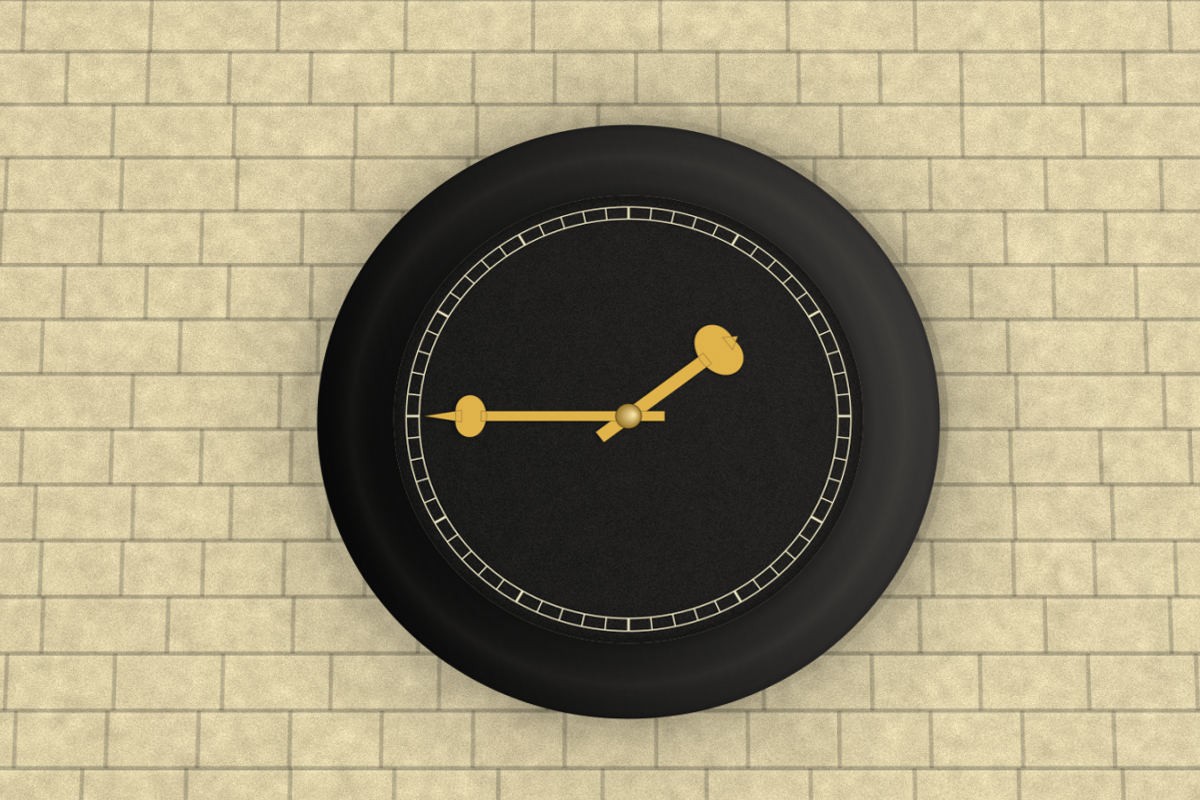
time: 1:45
